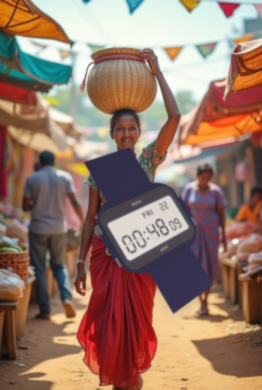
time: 0:48:09
